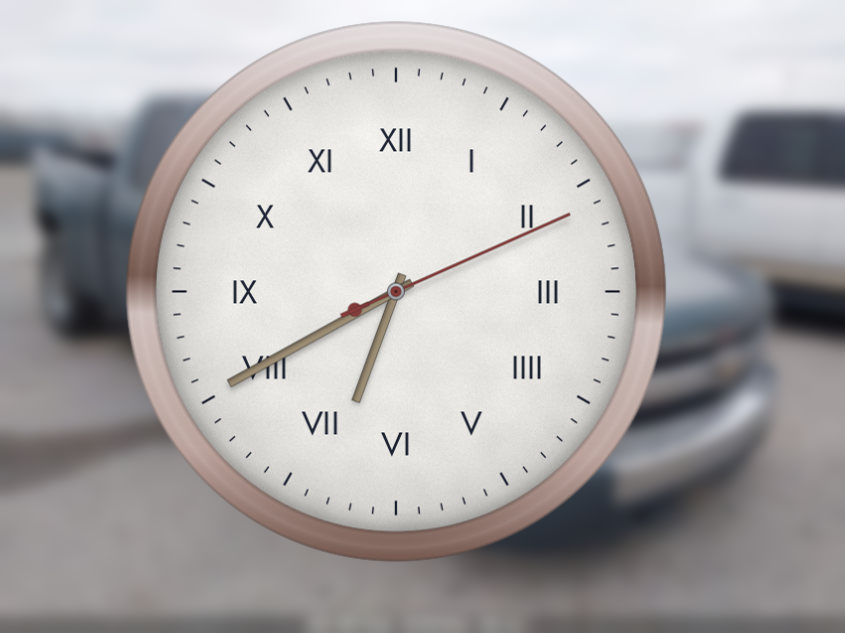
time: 6:40:11
